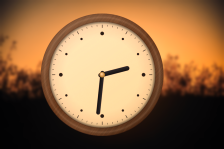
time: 2:31
